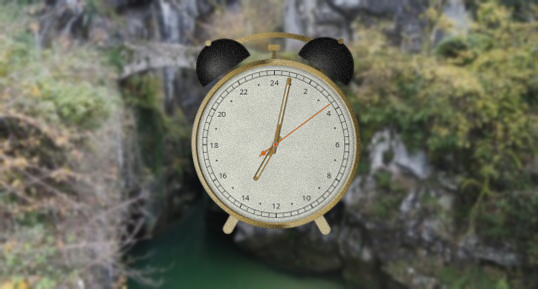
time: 14:02:09
